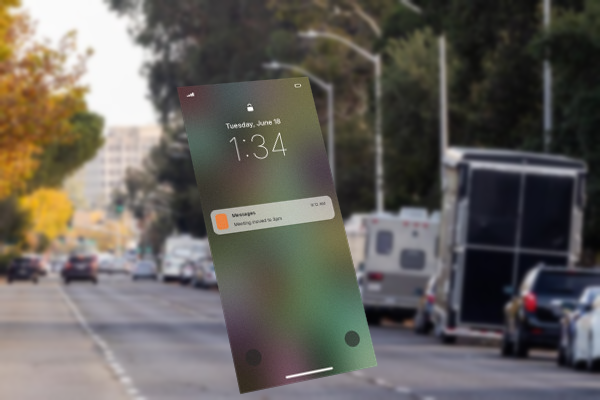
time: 1:34
